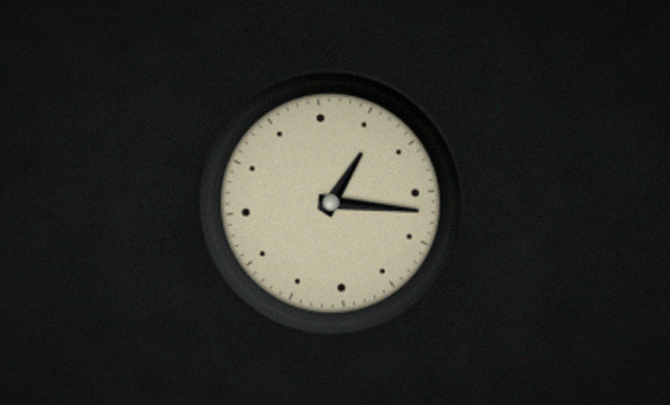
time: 1:17
